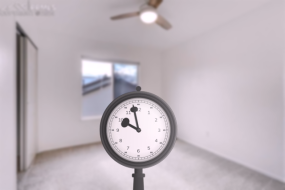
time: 9:58
